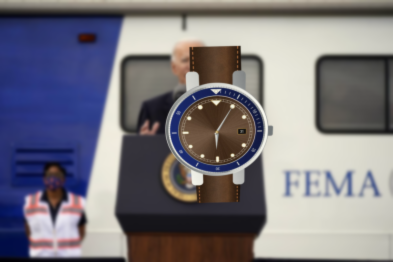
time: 6:05
